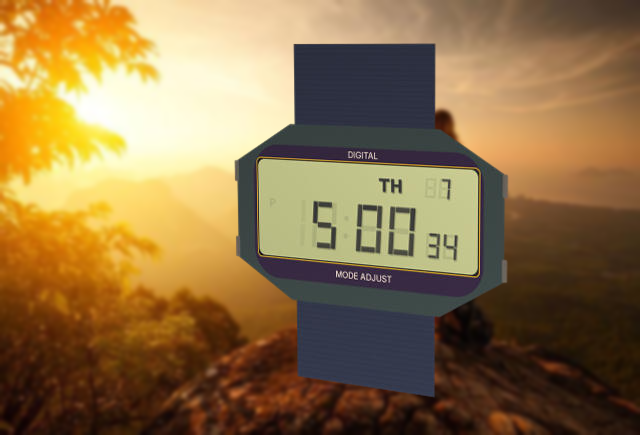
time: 5:00:34
